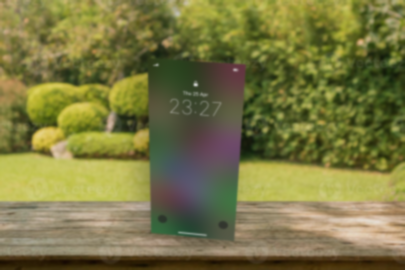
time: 23:27
